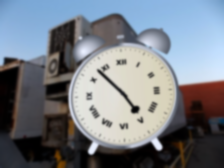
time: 4:53
